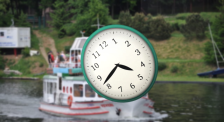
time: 4:42
